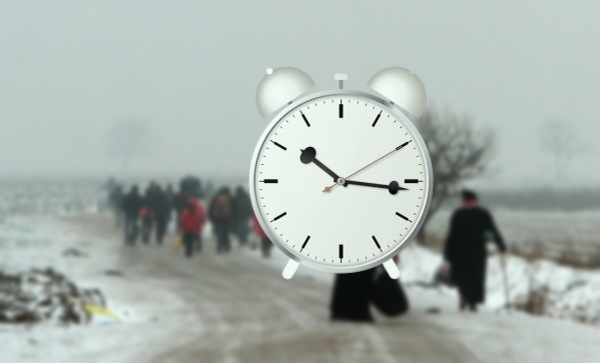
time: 10:16:10
